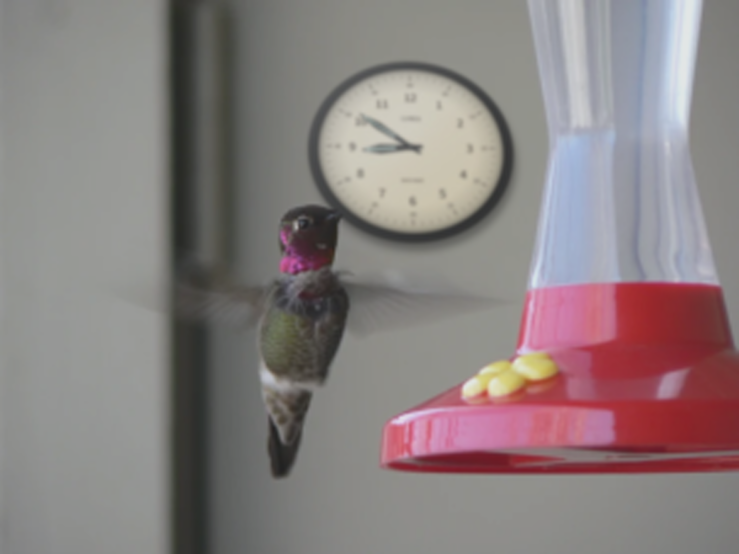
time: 8:51
